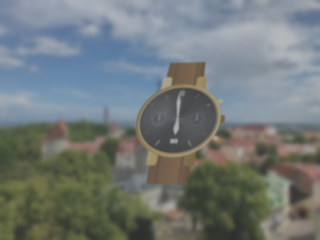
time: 5:59
